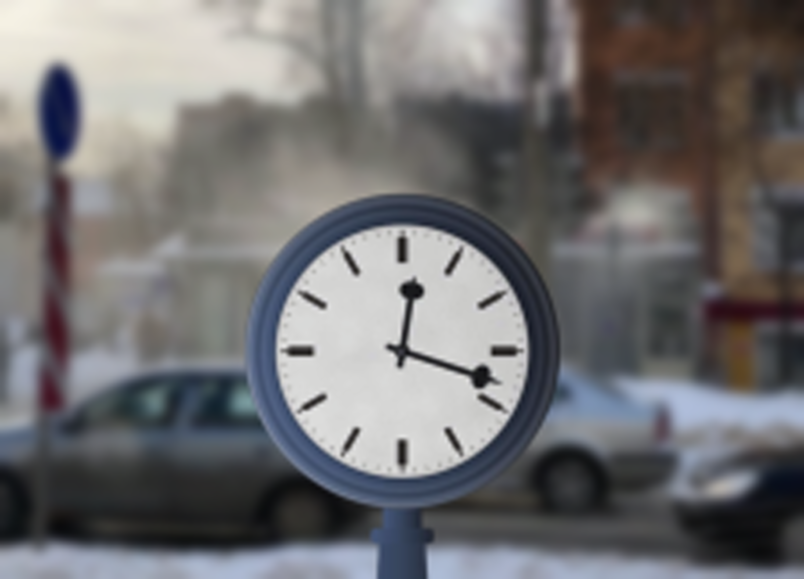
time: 12:18
